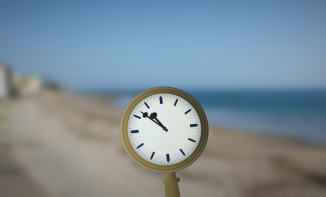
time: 10:52
